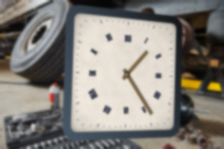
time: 1:24
